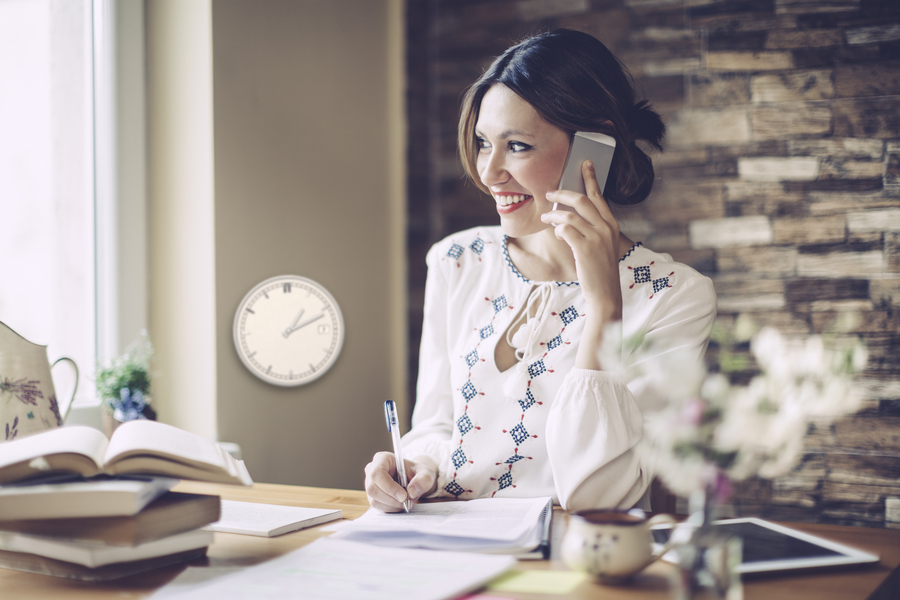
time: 1:11
